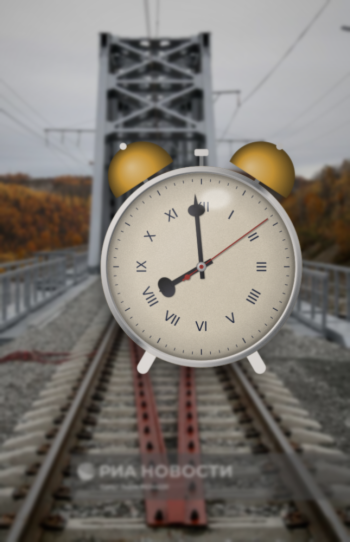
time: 7:59:09
